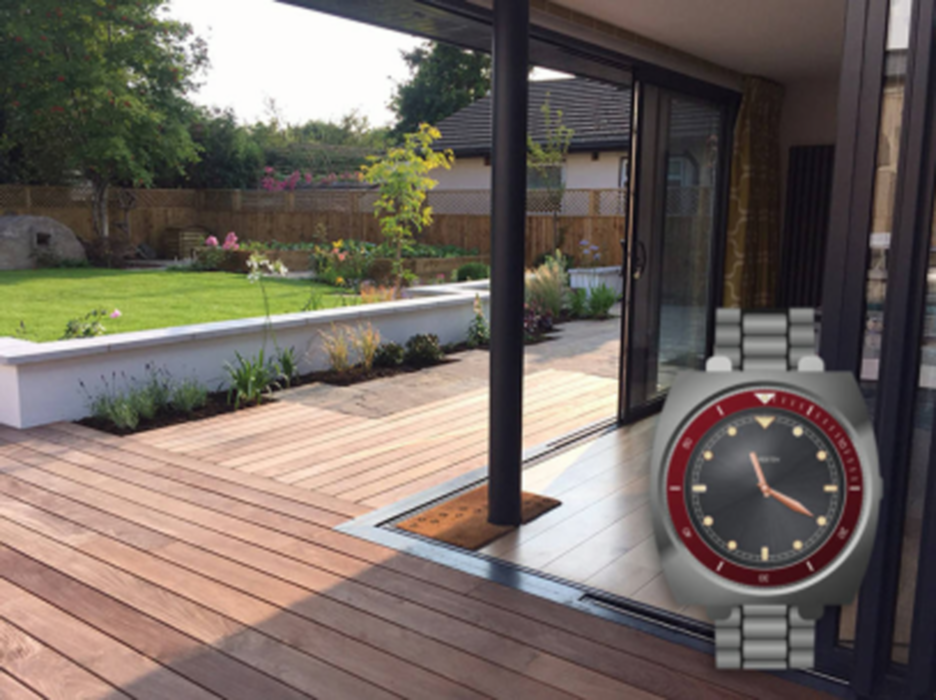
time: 11:20
